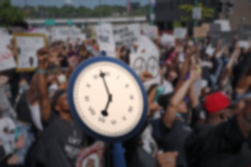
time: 6:58
